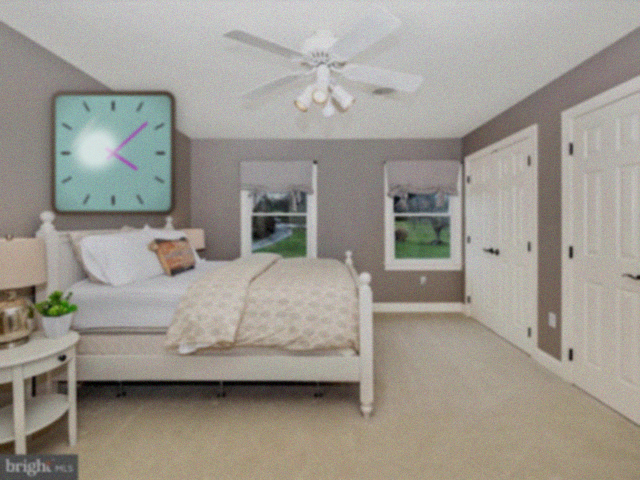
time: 4:08
